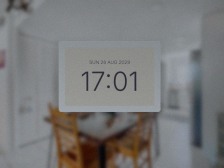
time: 17:01
